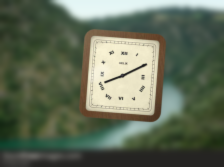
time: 8:10
